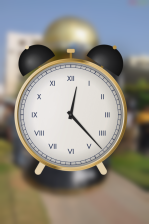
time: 12:23
